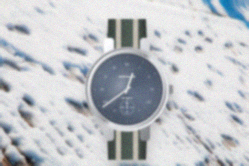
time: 12:39
